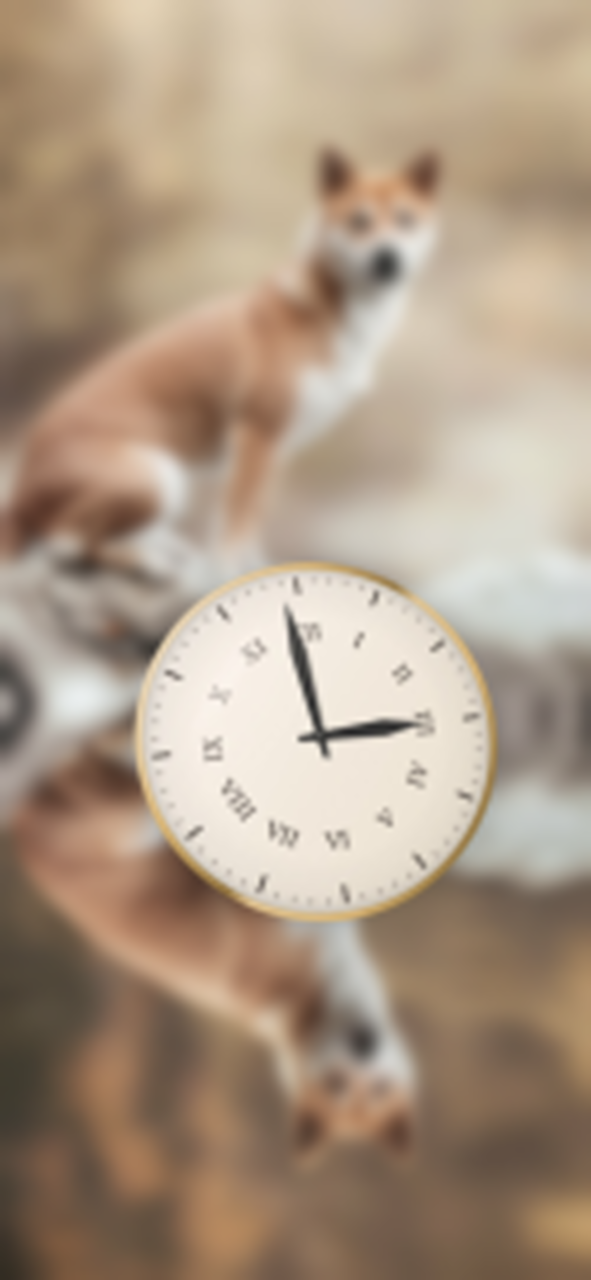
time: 2:59
